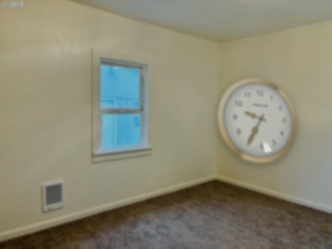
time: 9:35
